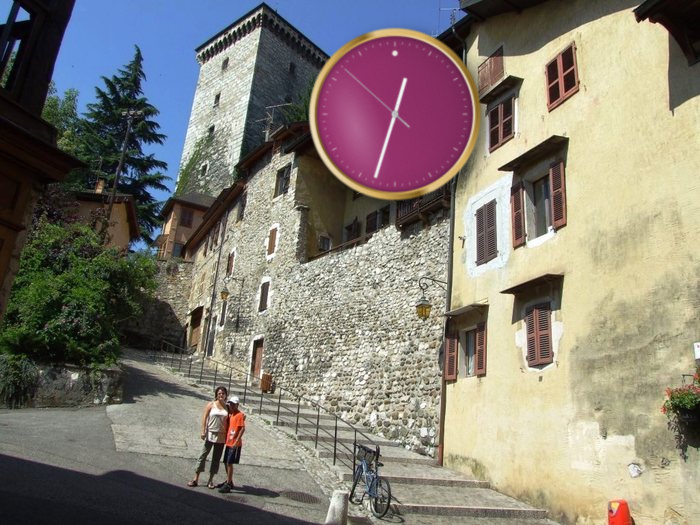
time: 12:32:52
